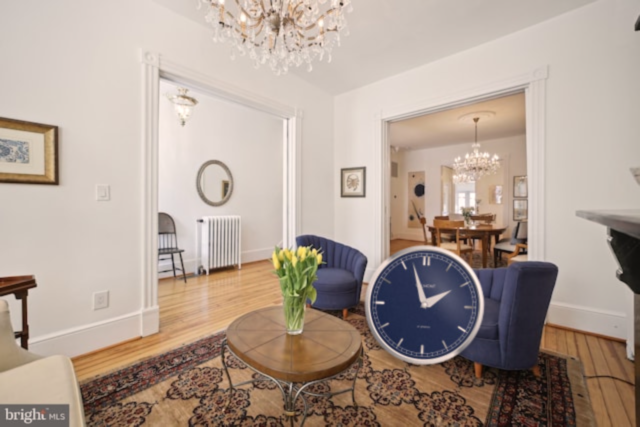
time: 1:57
